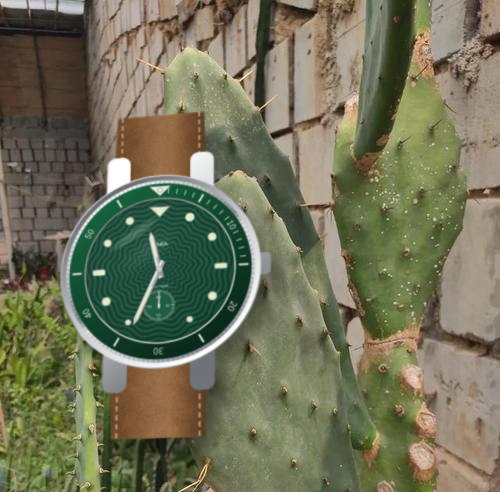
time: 11:34
